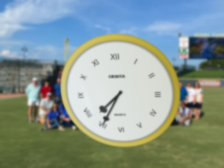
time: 7:35
